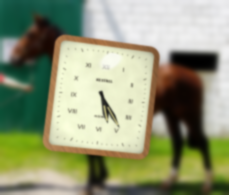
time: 5:24
